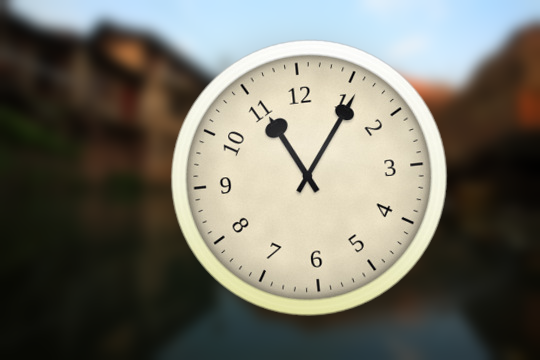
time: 11:06
